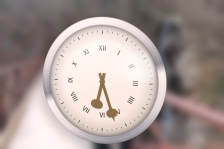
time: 6:27
